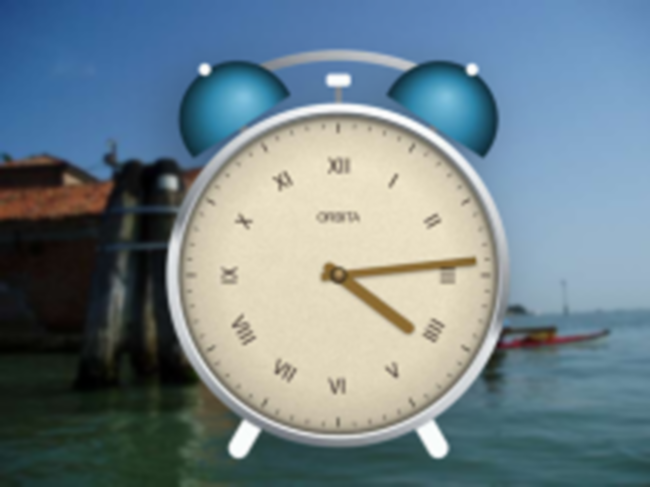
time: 4:14
